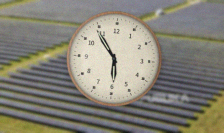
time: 5:54
